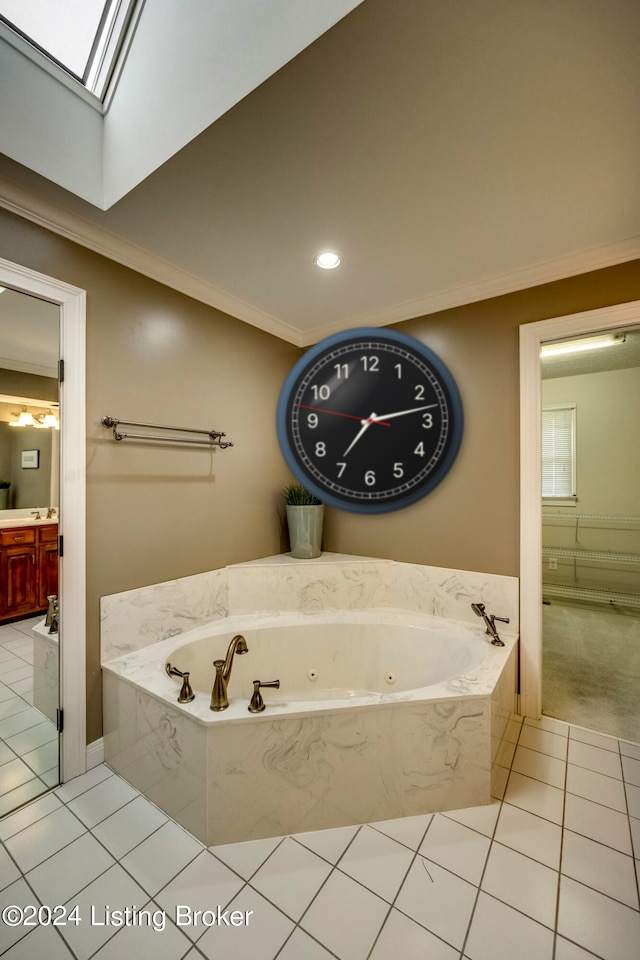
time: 7:12:47
